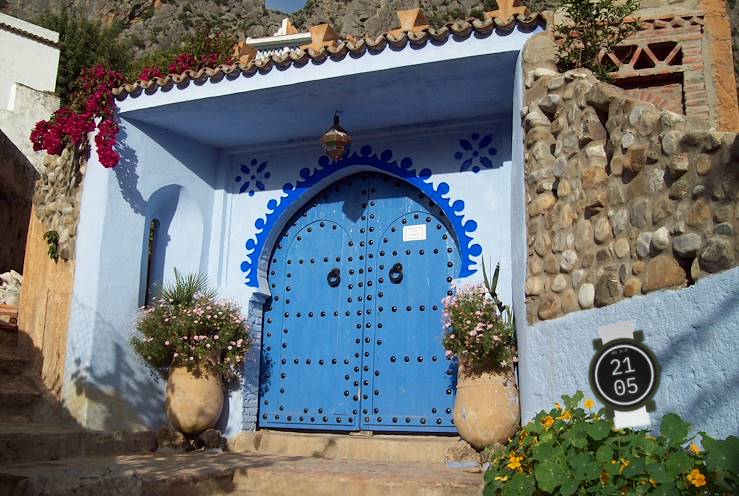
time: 21:05
